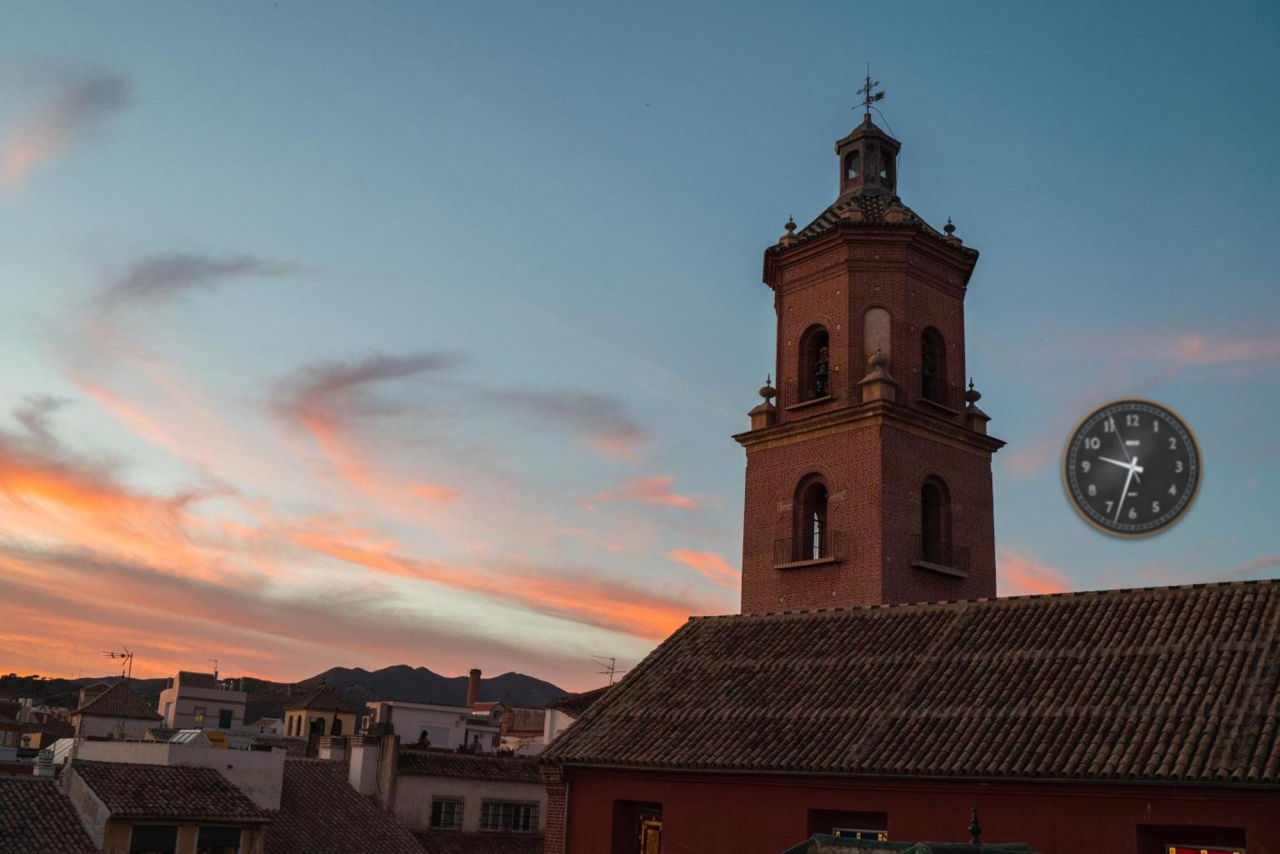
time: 9:32:56
